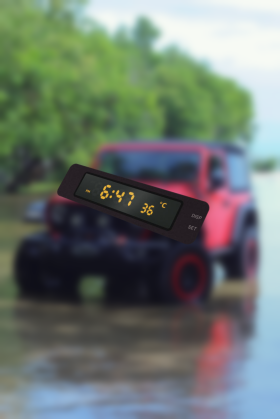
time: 6:47
